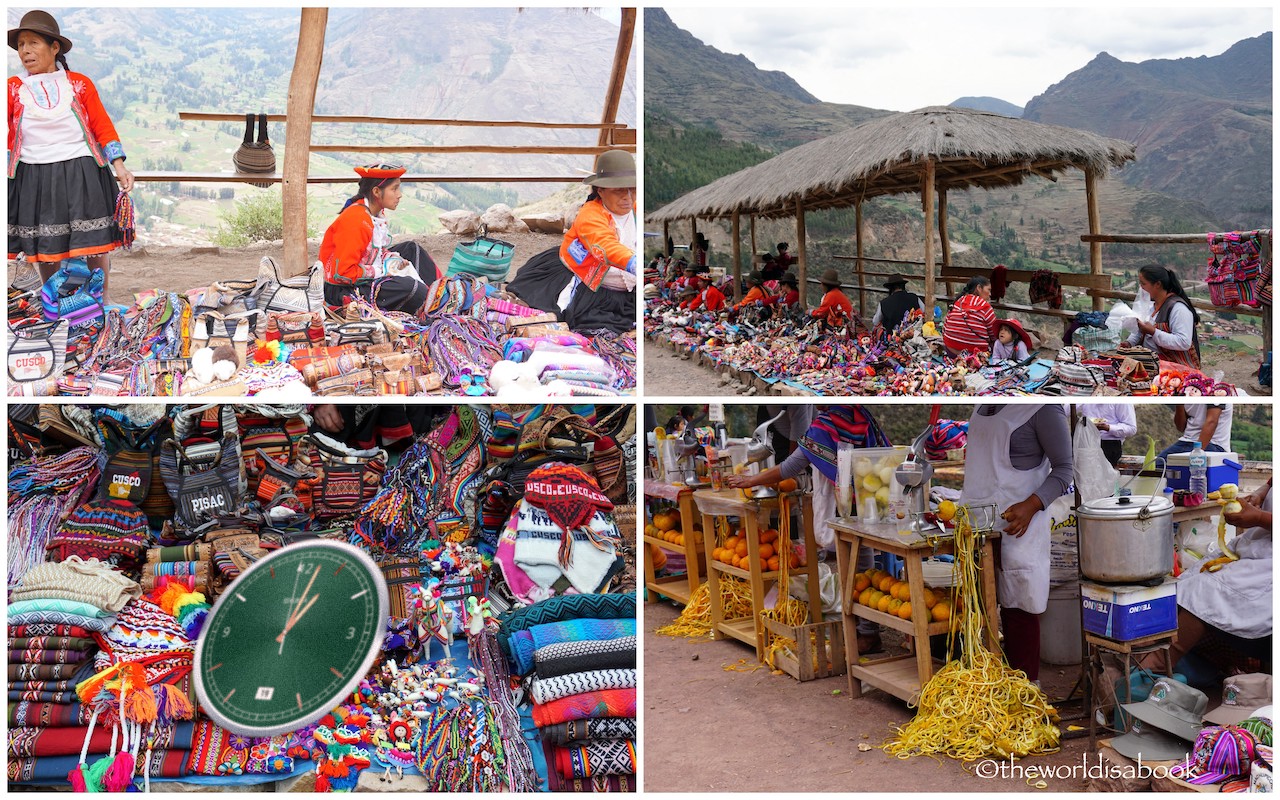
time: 1:01:59
